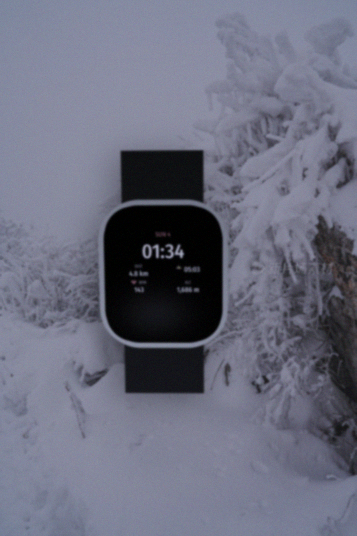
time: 1:34
